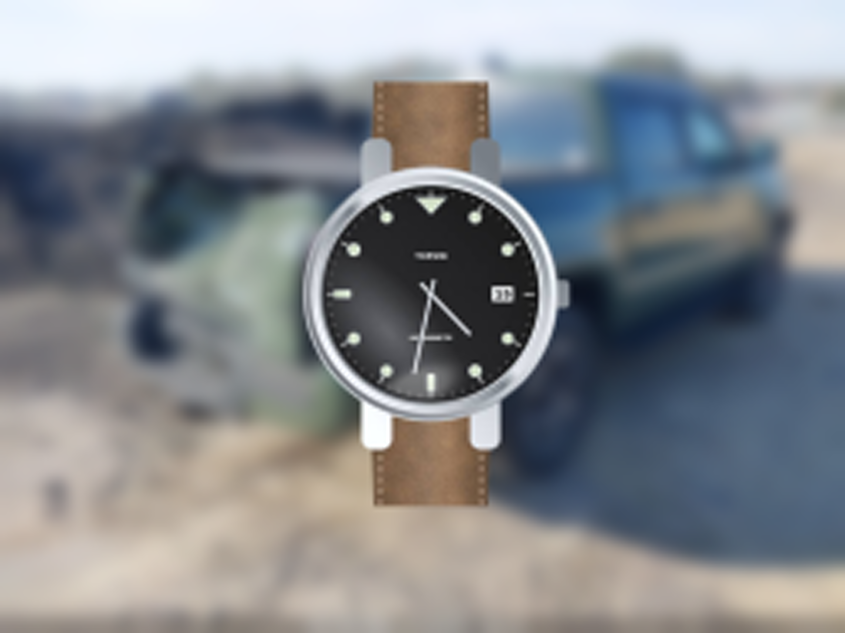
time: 4:32
